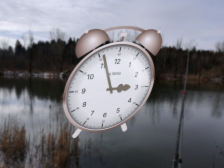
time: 2:56
